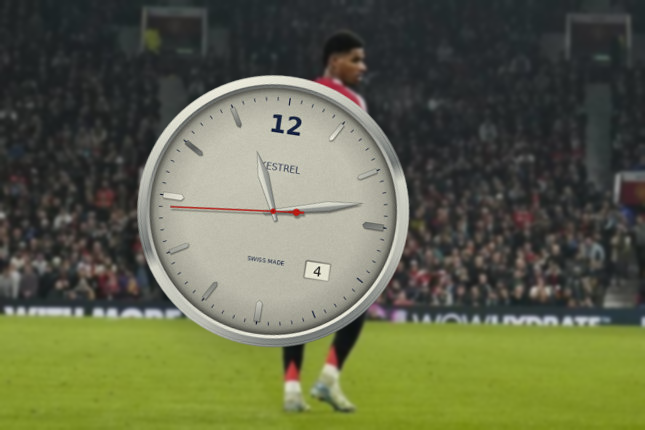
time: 11:12:44
